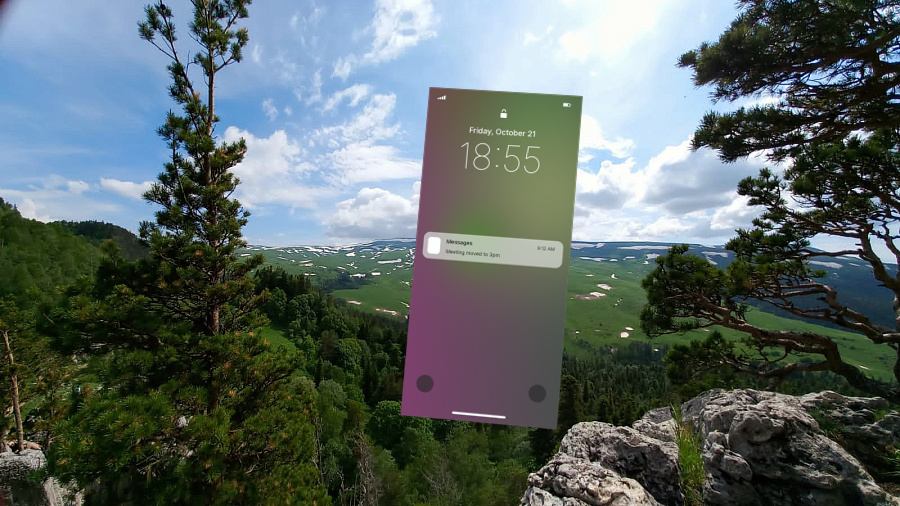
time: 18:55
